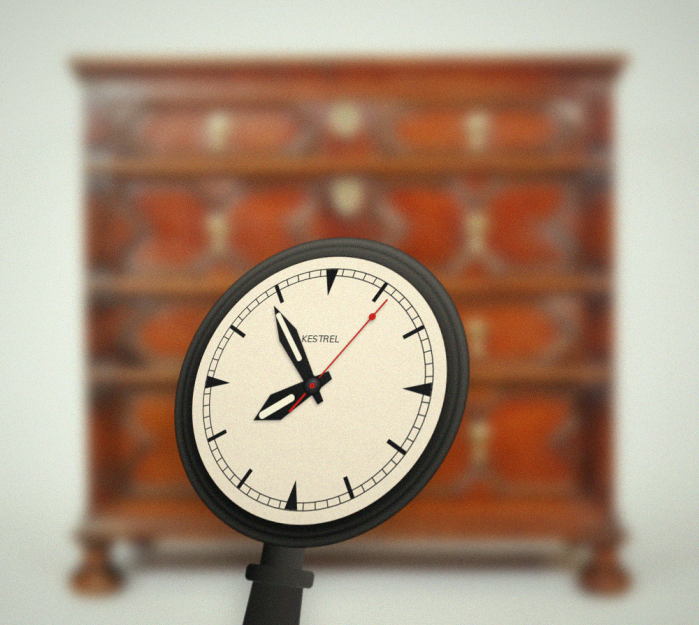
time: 7:54:06
